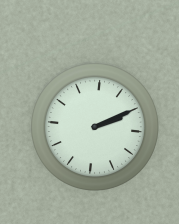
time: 2:10
